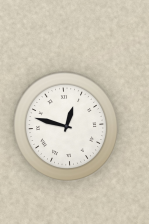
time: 12:48
